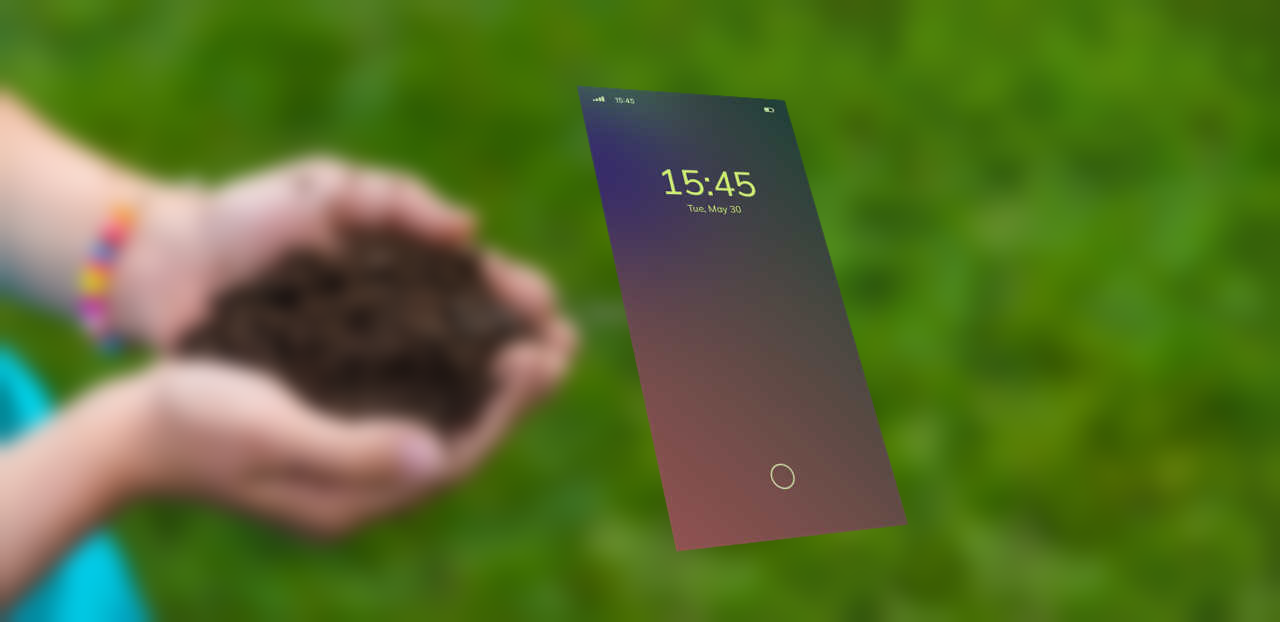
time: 15:45
